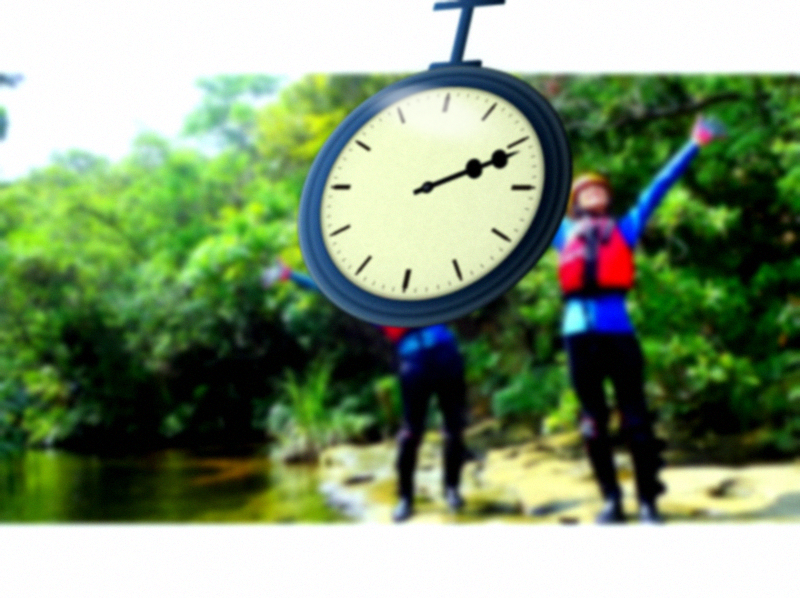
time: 2:11
